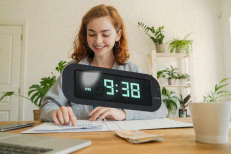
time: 9:38
